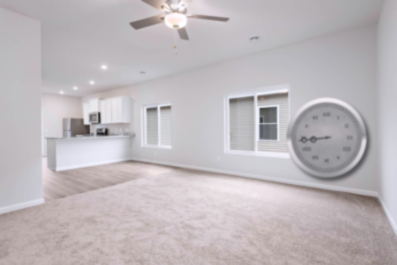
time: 8:44
